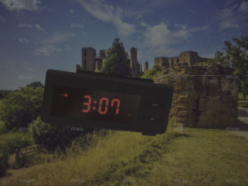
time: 3:07
